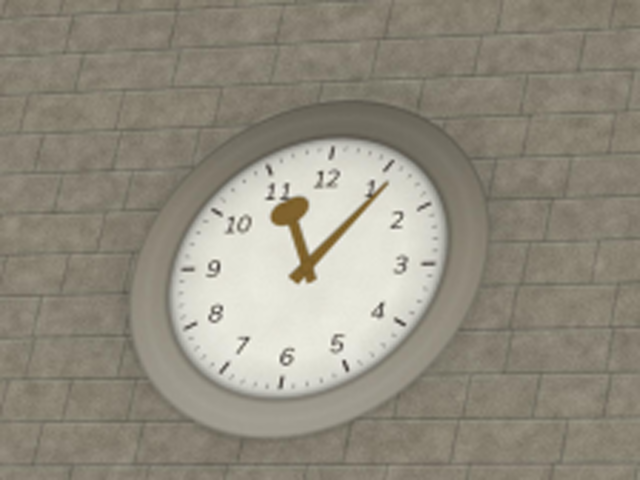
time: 11:06
